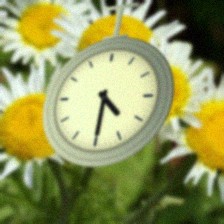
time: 4:30
